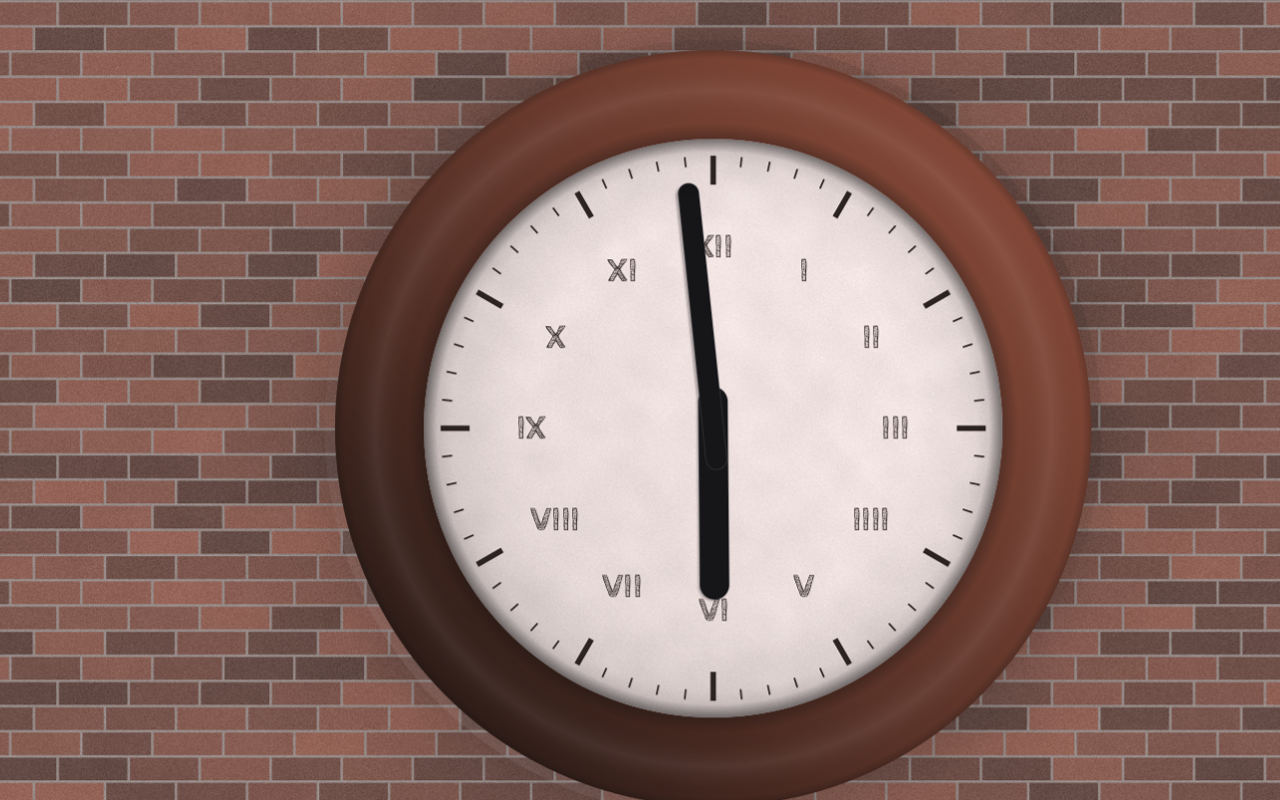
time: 5:59
